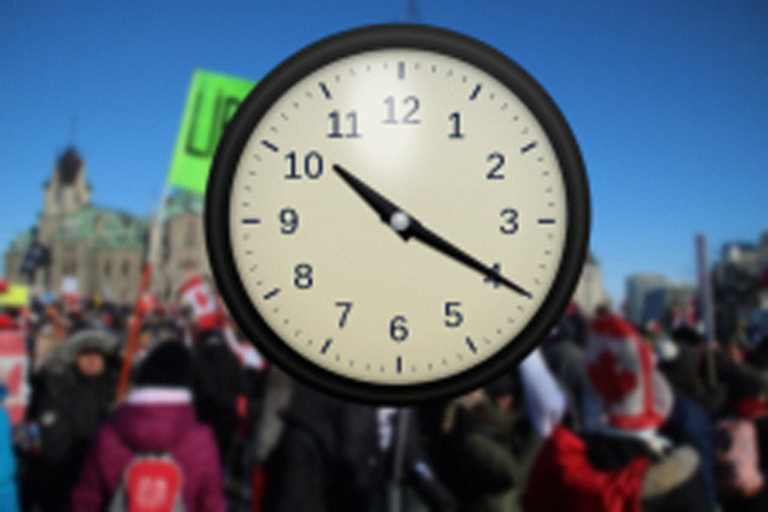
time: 10:20
